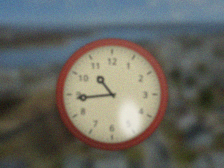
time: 10:44
